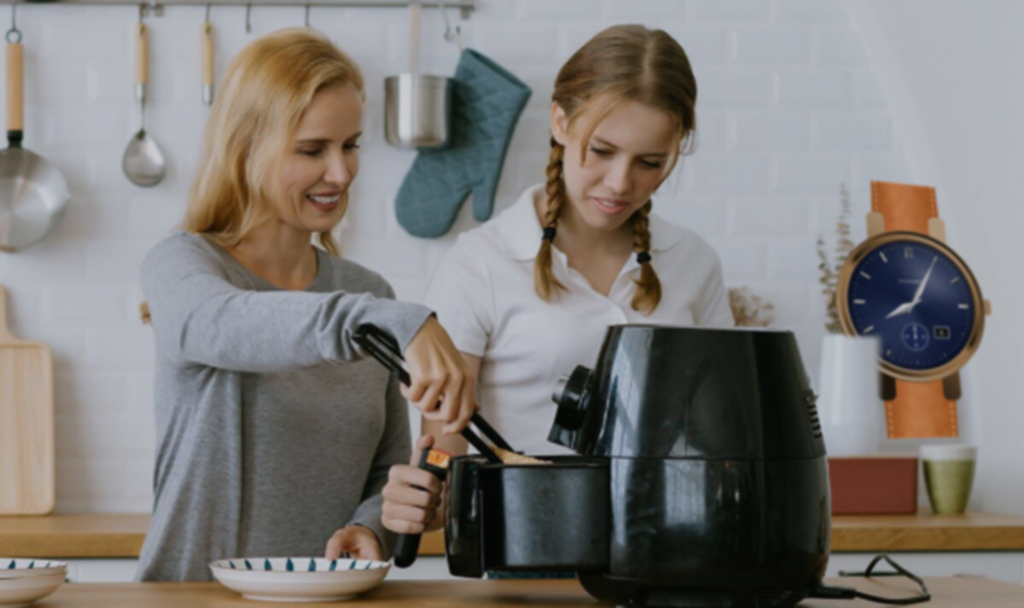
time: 8:05
